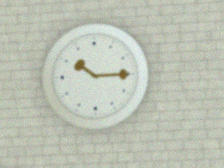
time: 10:15
